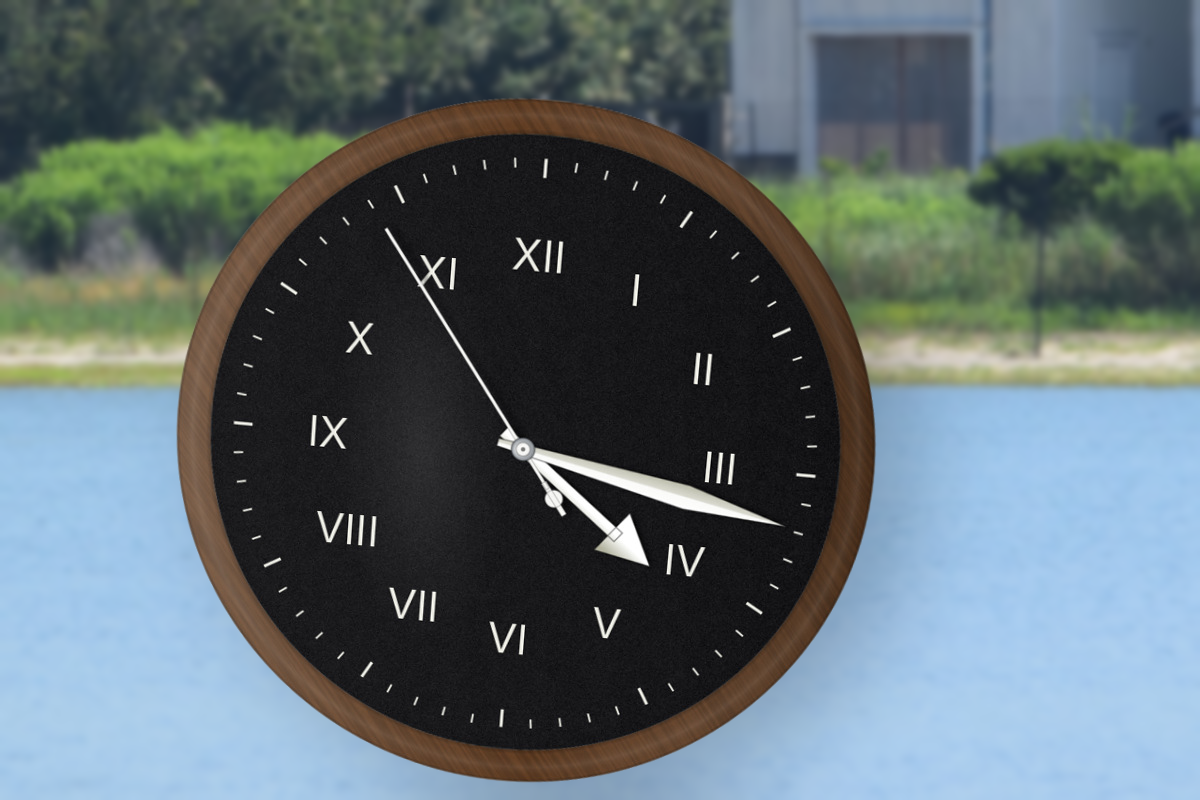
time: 4:16:54
